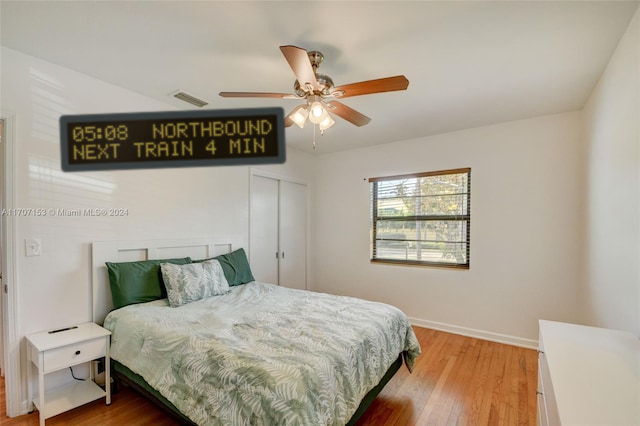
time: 5:08
